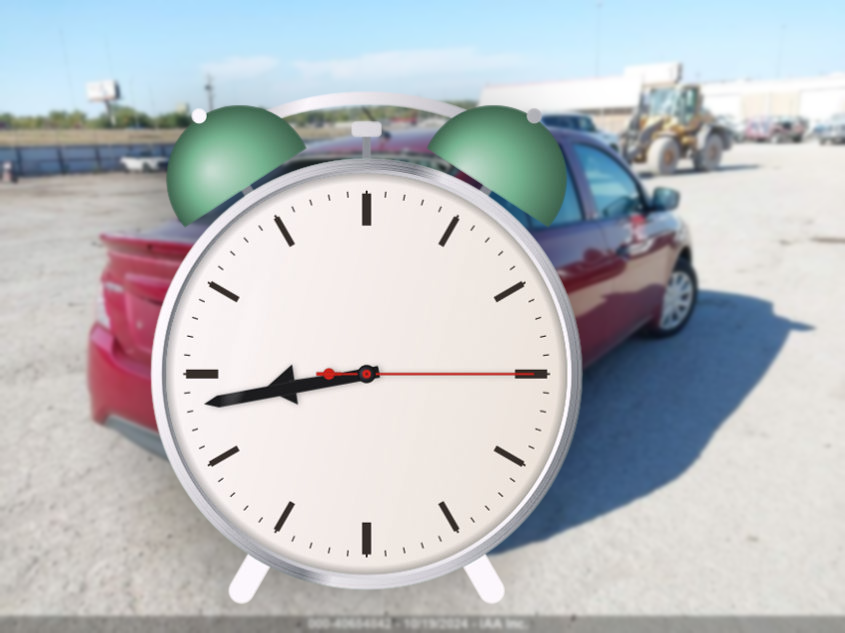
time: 8:43:15
